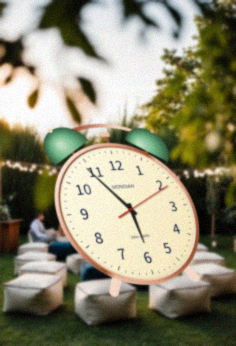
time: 5:54:11
